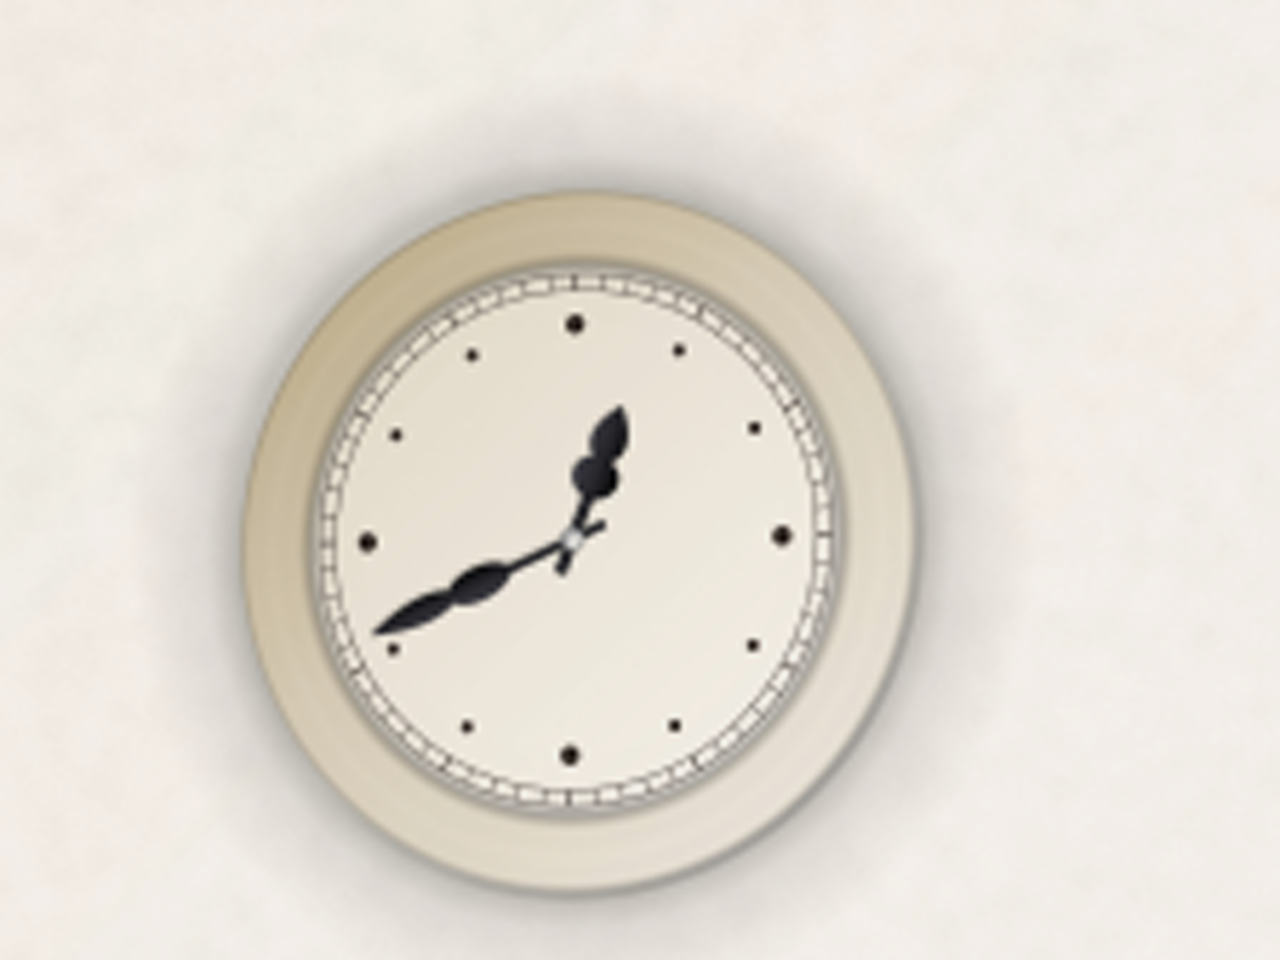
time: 12:41
